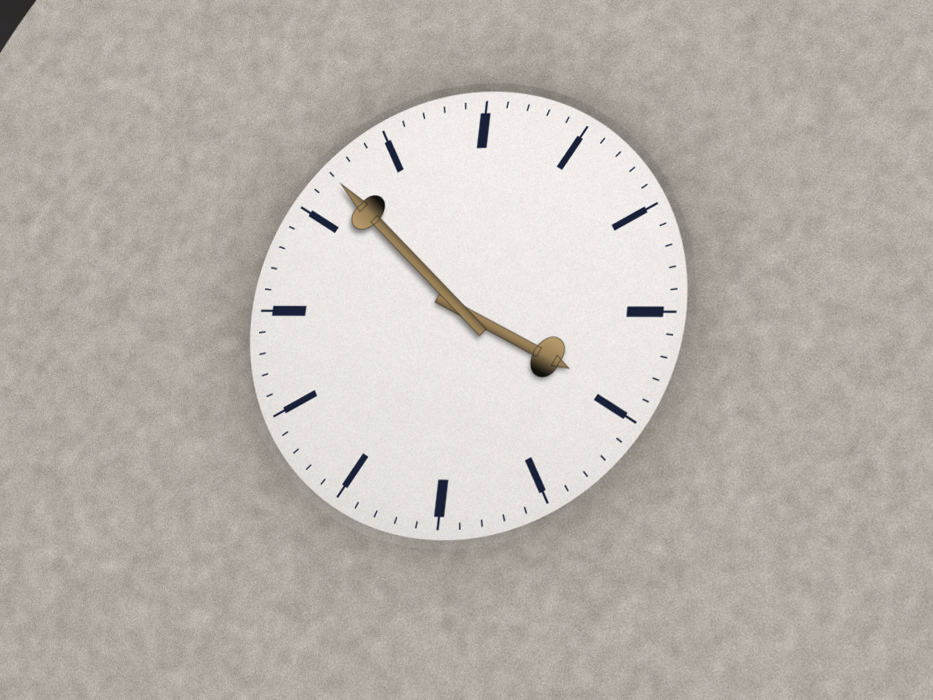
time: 3:52
